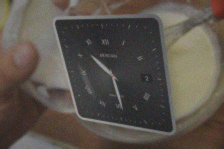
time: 10:29
